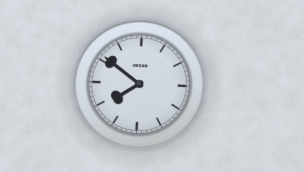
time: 7:51
